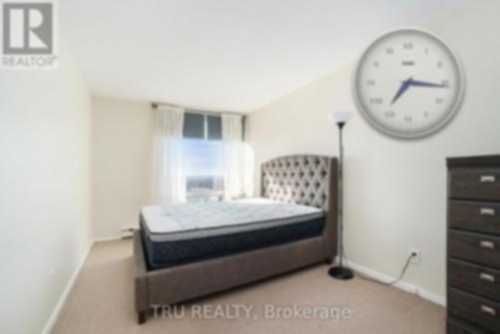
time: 7:16
